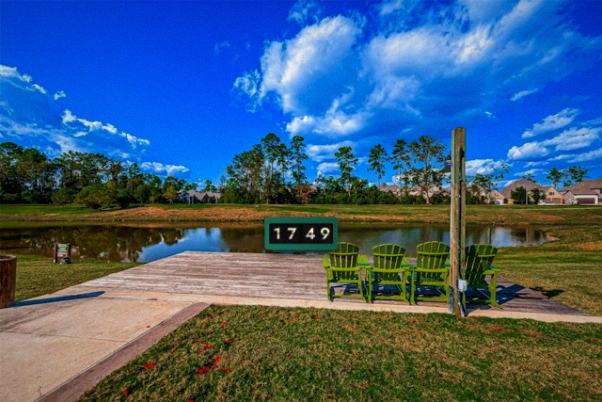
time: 17:49
